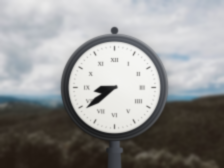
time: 8:39
